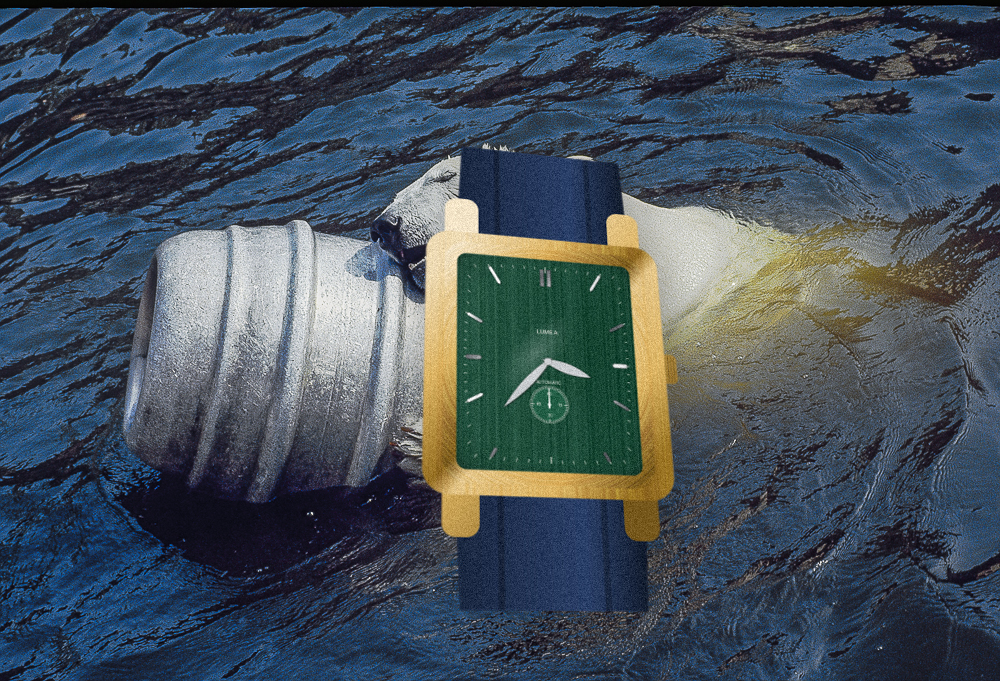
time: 3:37
